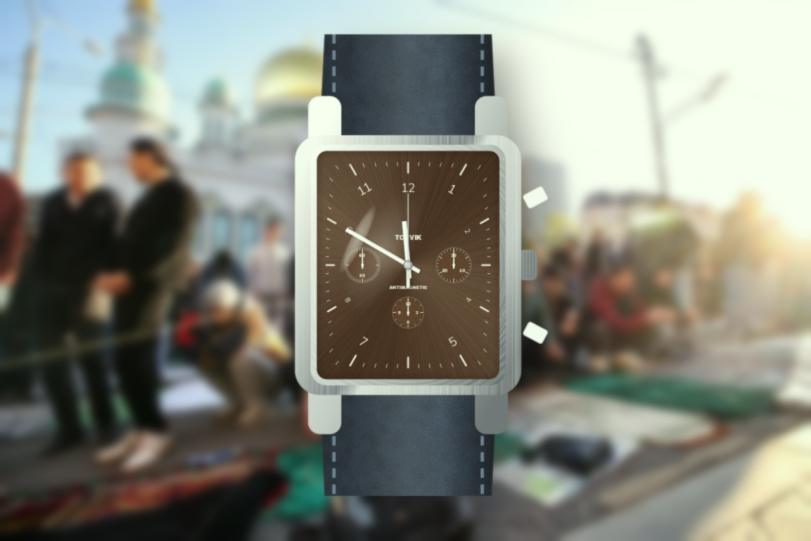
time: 11:50
